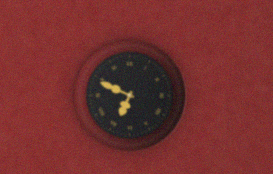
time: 6:49
